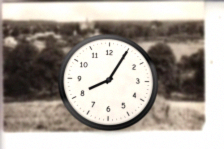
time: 8:05
